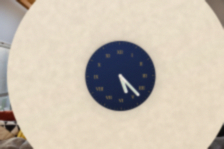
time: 5:23
